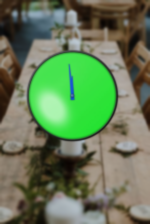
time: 11:59
